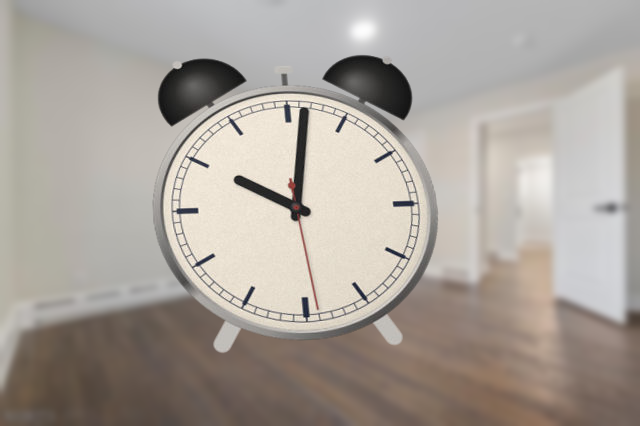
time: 10:01:29
